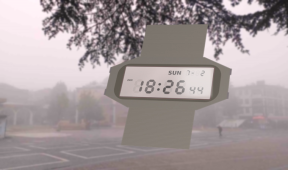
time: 18:26:44
